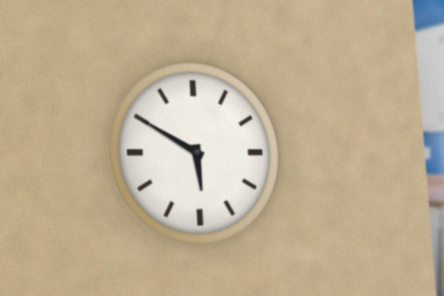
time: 5:50
